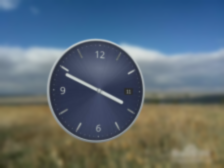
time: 3:49
